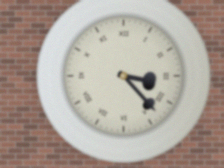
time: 3:23
